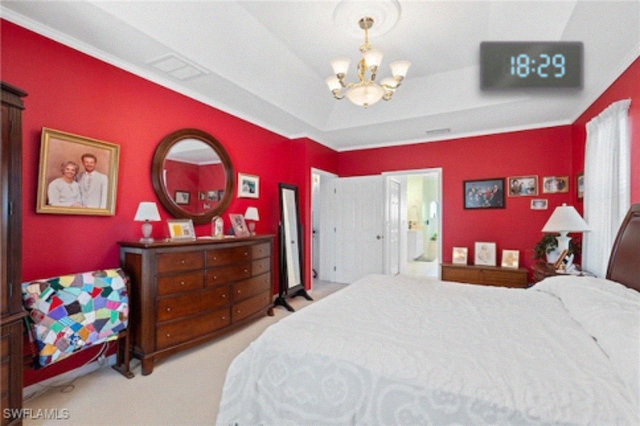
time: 18:29
